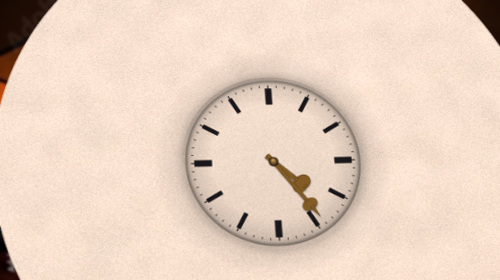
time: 4:24
